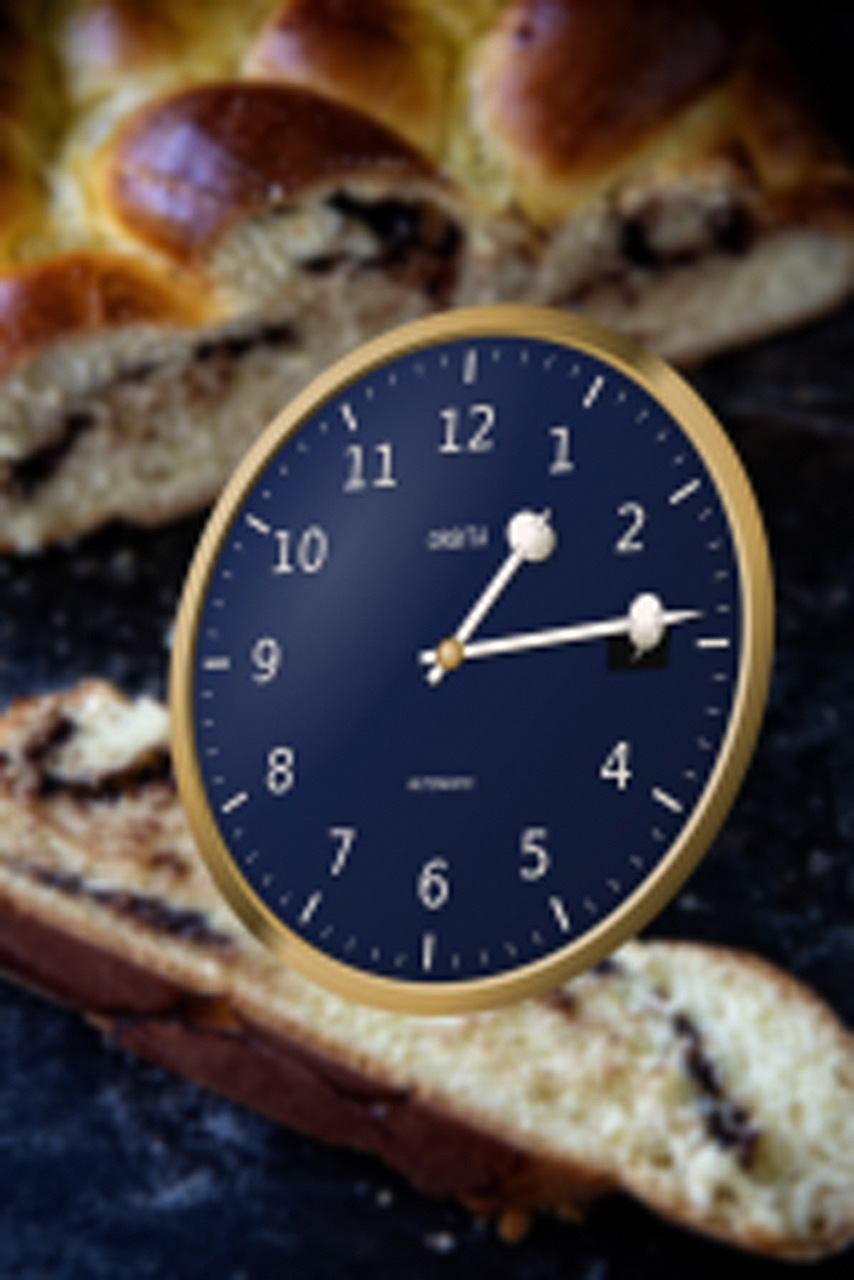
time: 1:14
